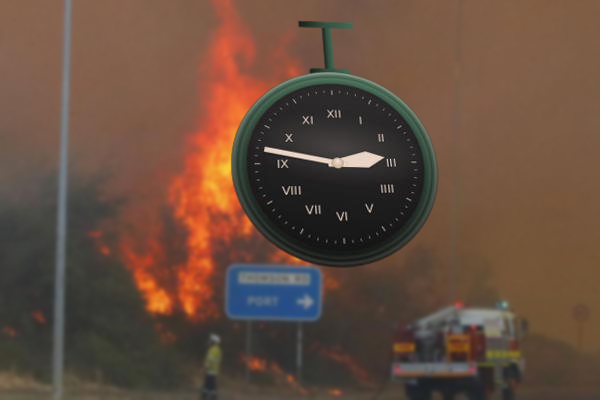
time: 2:47
